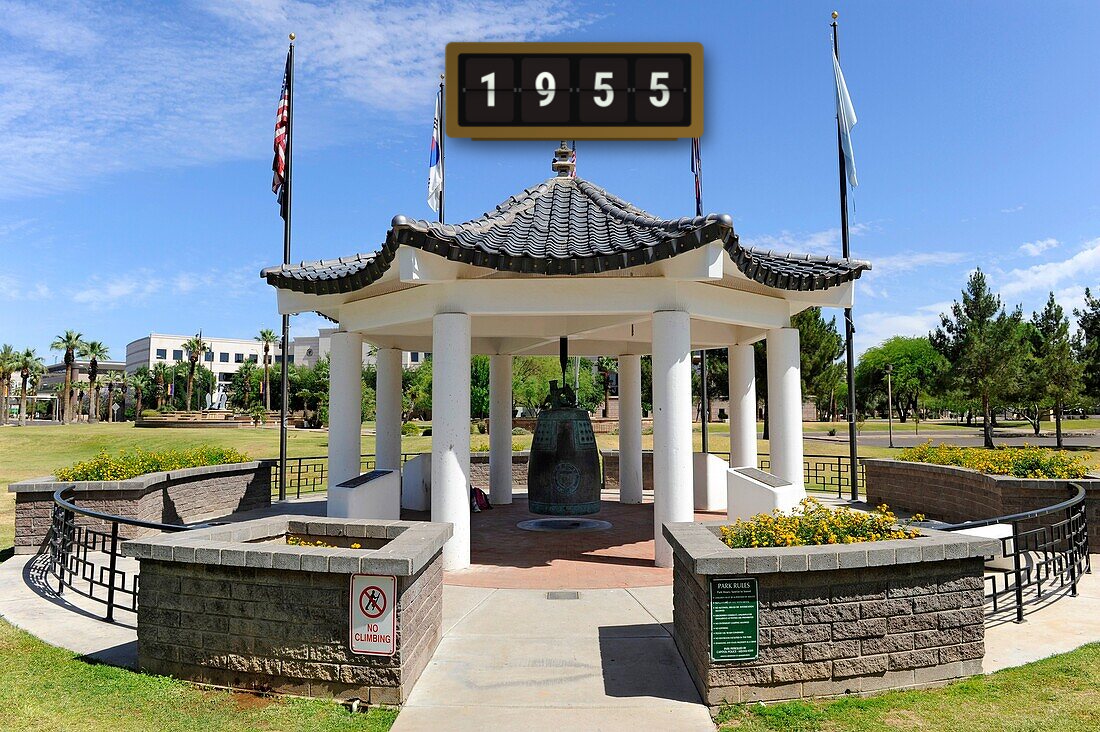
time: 19:55
